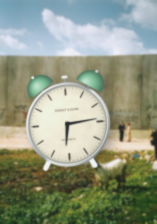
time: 6:14
